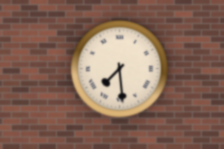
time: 7:29
